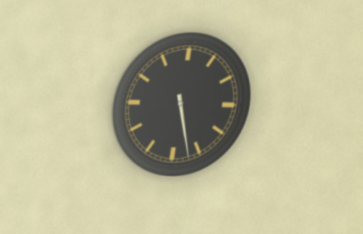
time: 5:27
